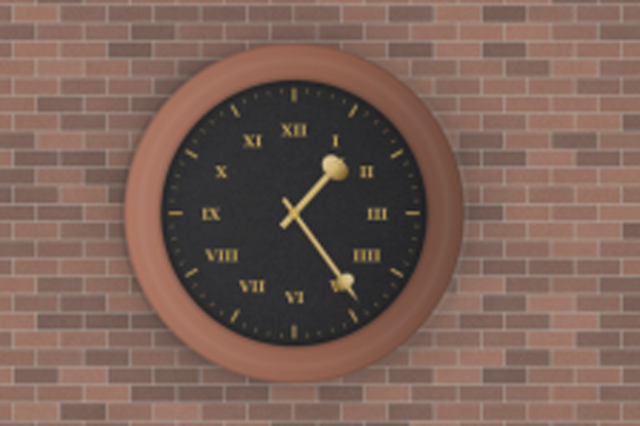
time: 1:24
